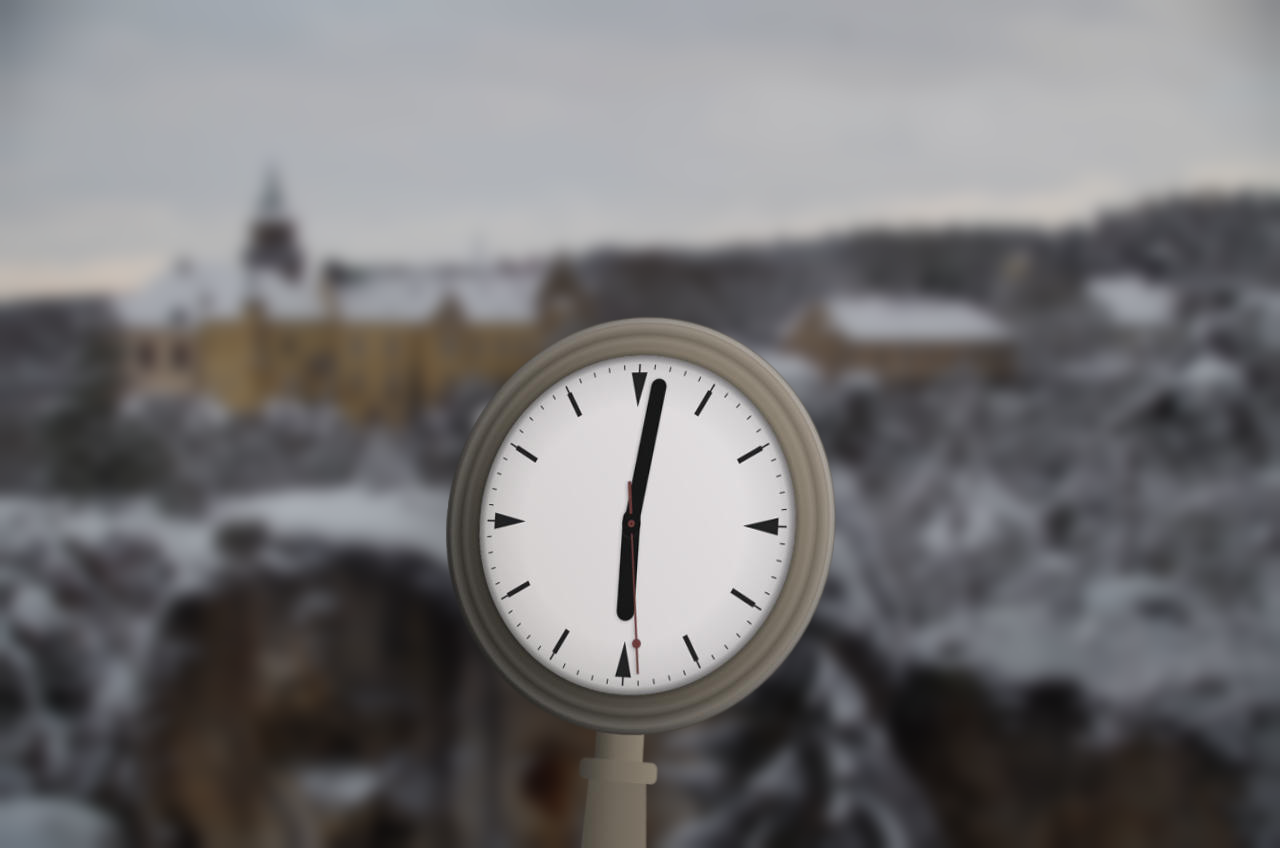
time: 6:01:29
